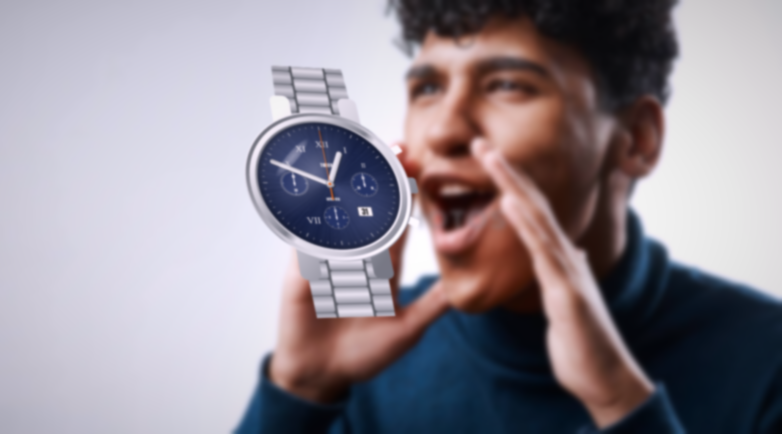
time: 12:49
